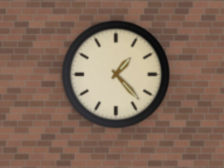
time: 1:23
